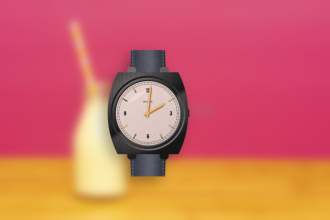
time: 2:01
